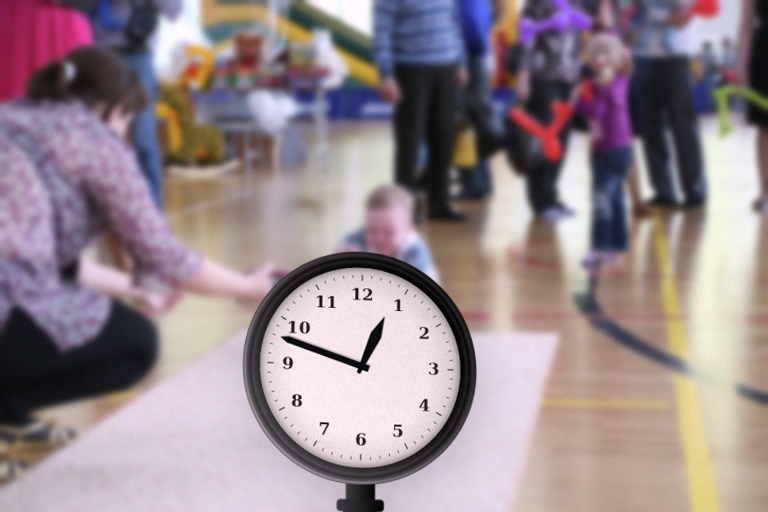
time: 12:48
